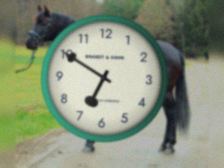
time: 6:50
